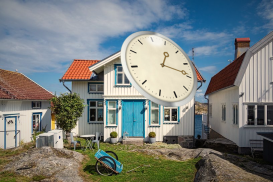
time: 1:19
